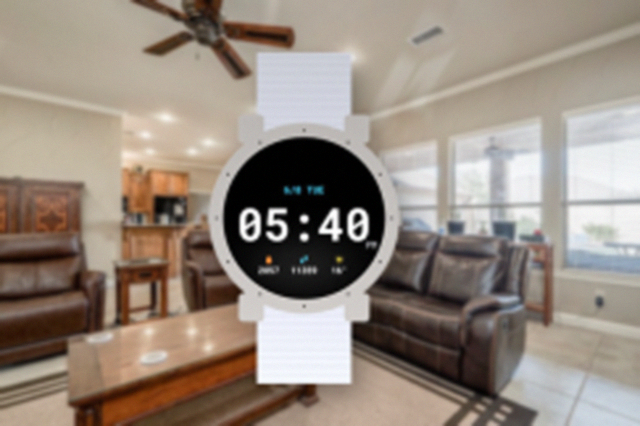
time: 5:40
